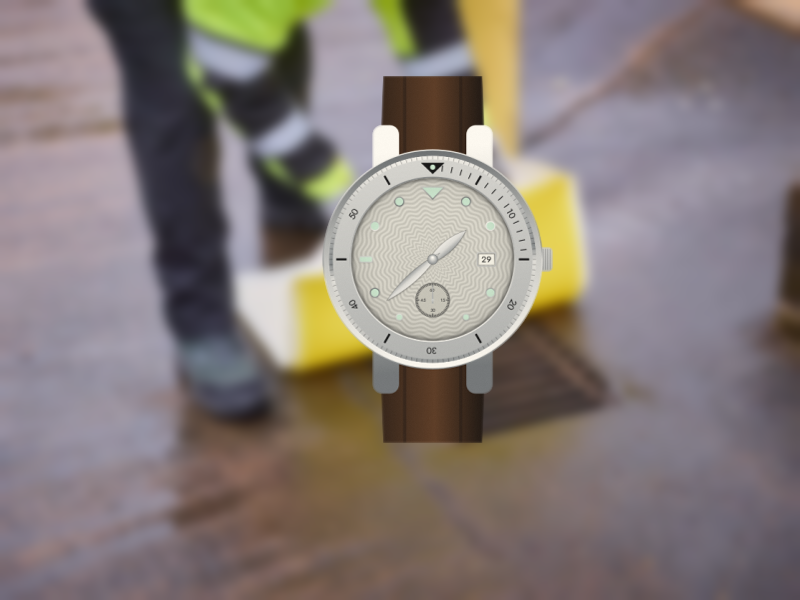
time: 1:38
